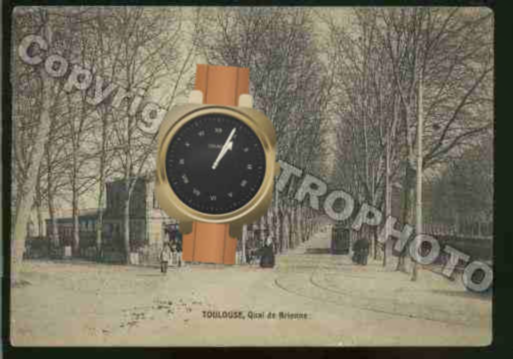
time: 1:04
